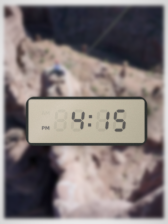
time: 4:15
